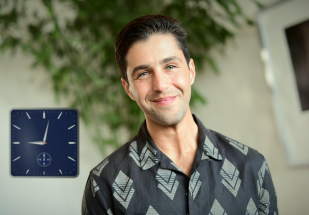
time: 9:02
